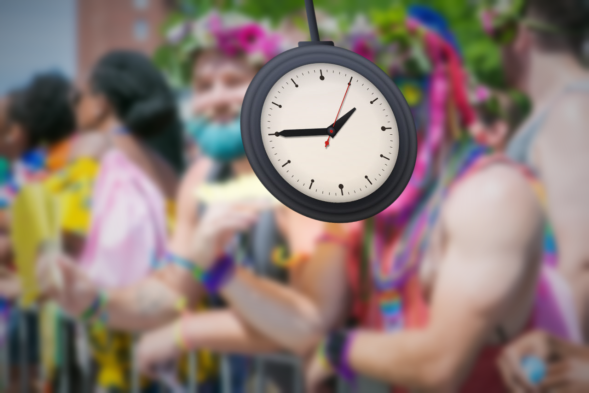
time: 1:45:05
